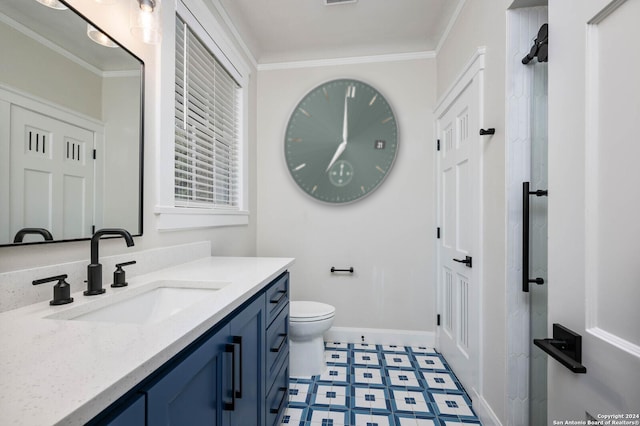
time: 6:59
